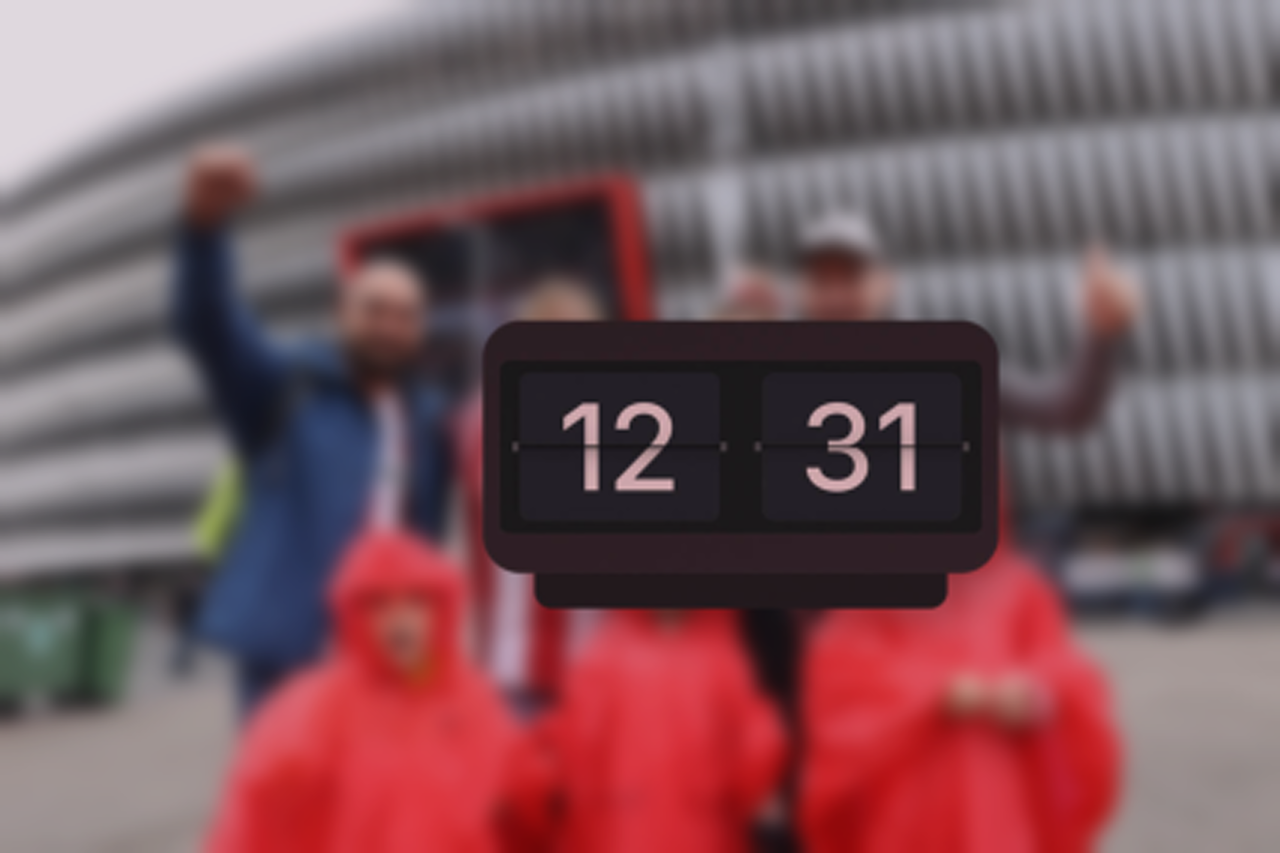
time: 12:31
